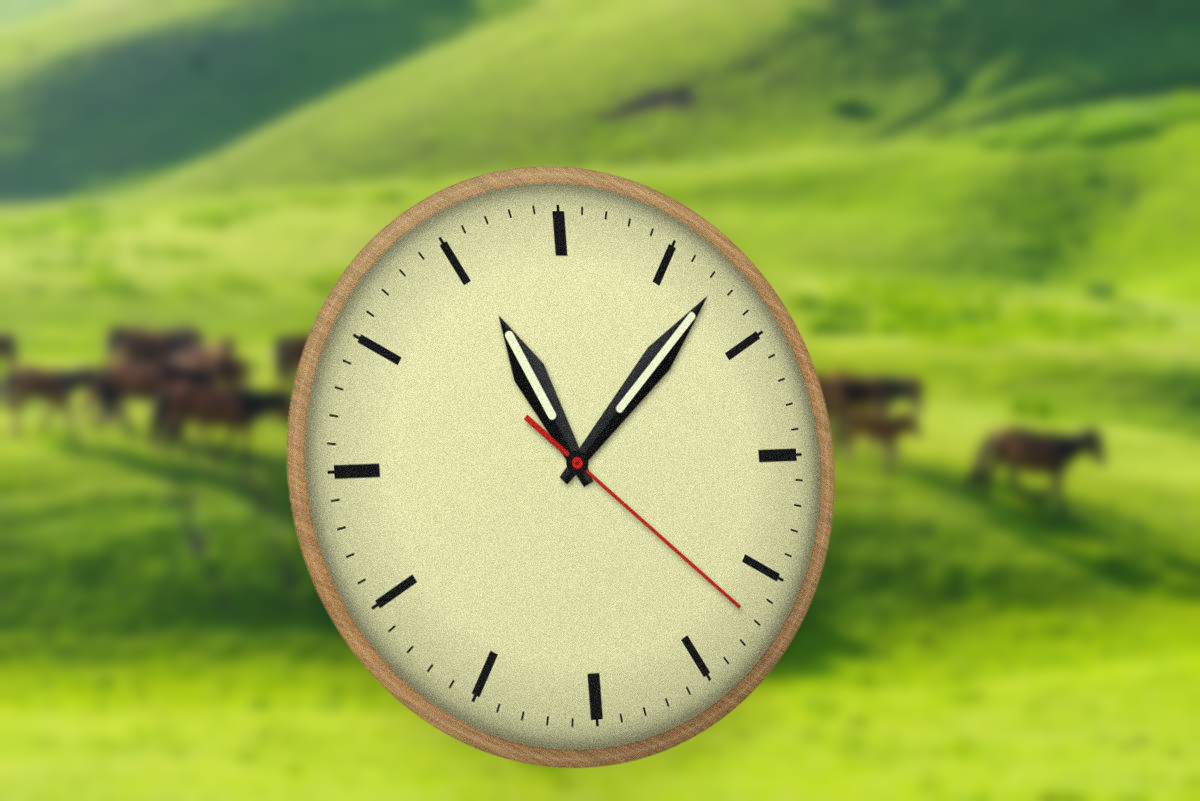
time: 11:07:22
